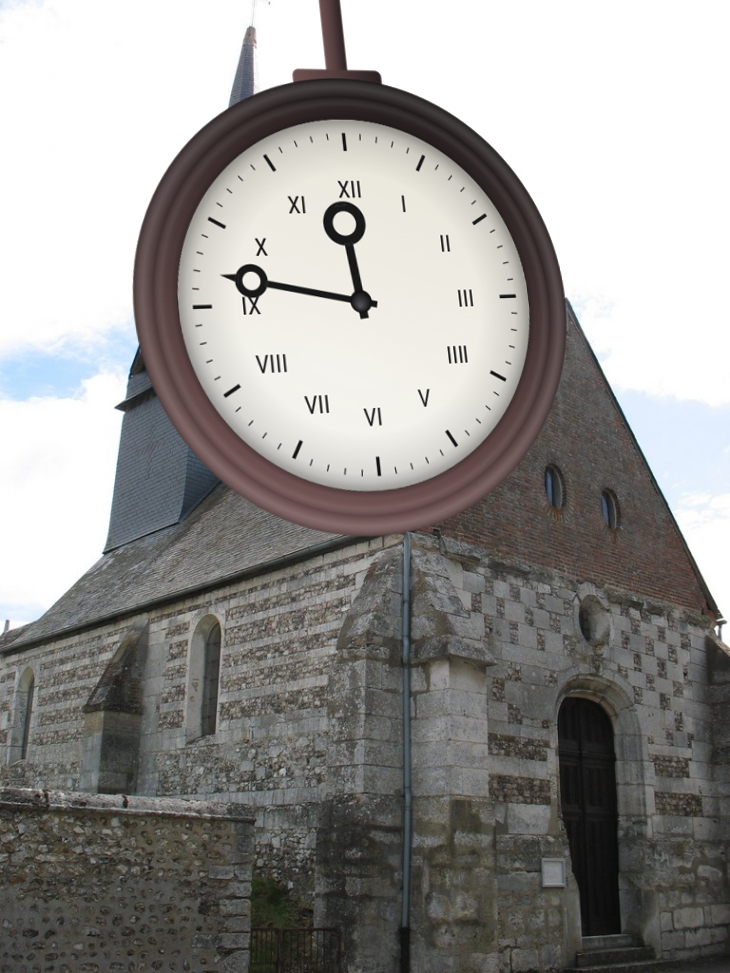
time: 11:47
